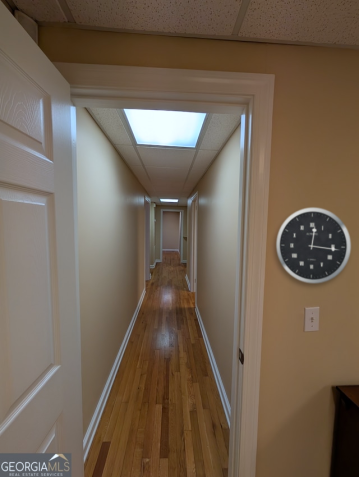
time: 12:16
